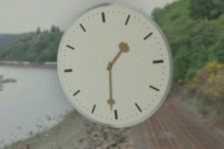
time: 1:31
